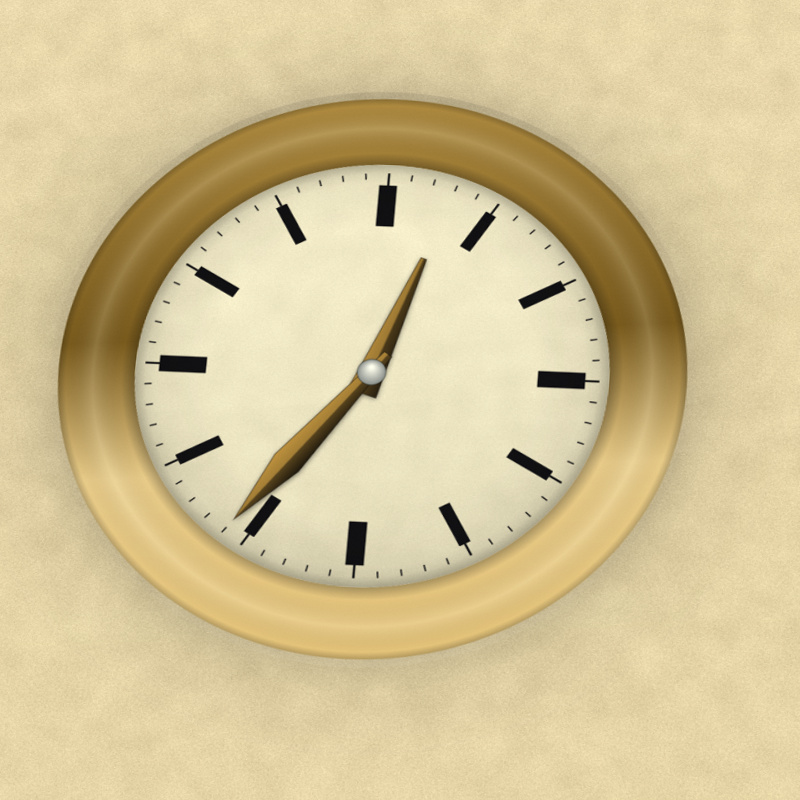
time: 12:36
